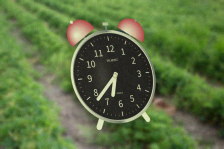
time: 6:38
